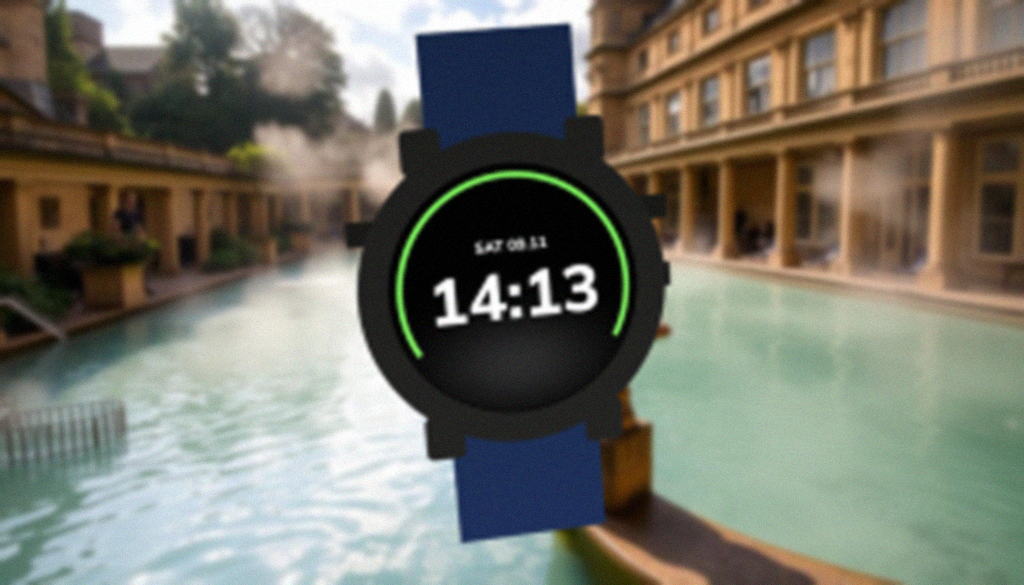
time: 14:13
